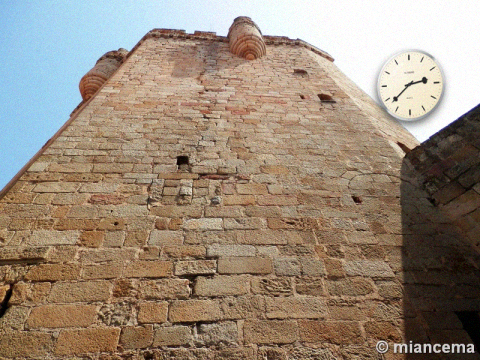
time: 2:38
